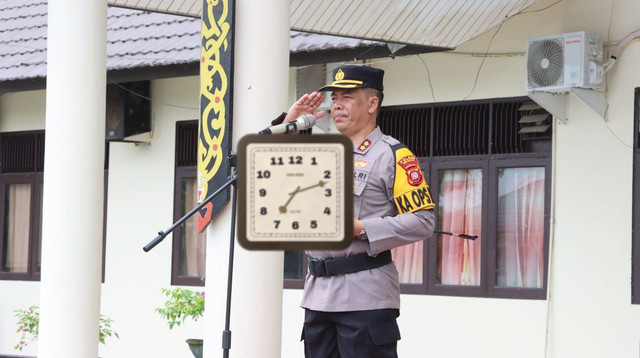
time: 7:12
